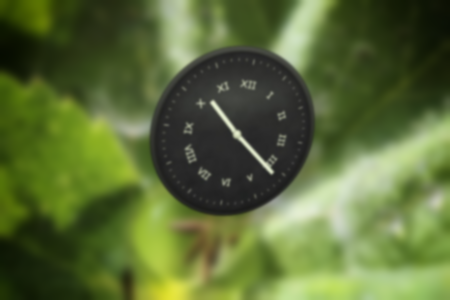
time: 10:21
